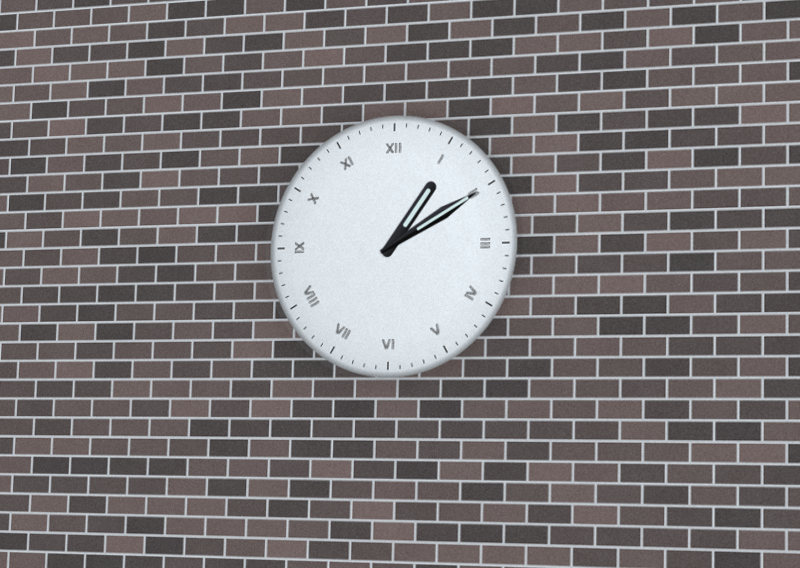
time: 1:10
